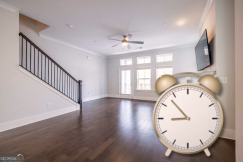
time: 8:53
